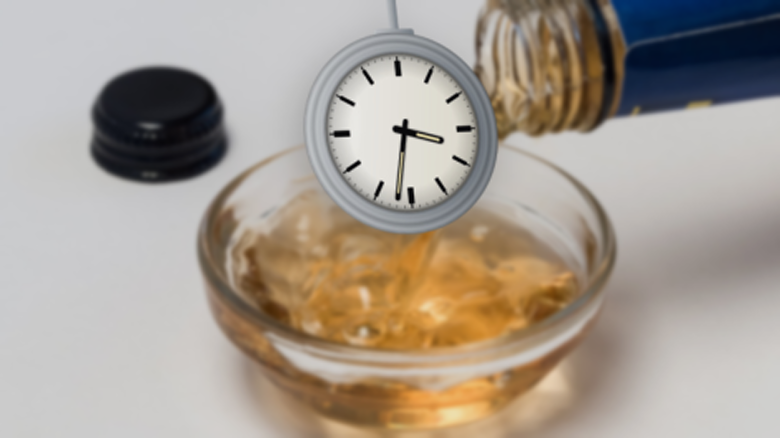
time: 3:32
